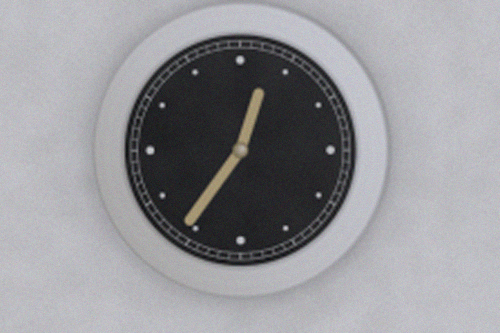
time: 12:36
